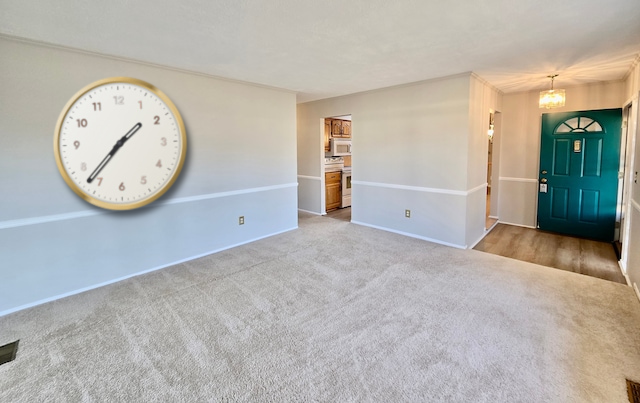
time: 1:37
